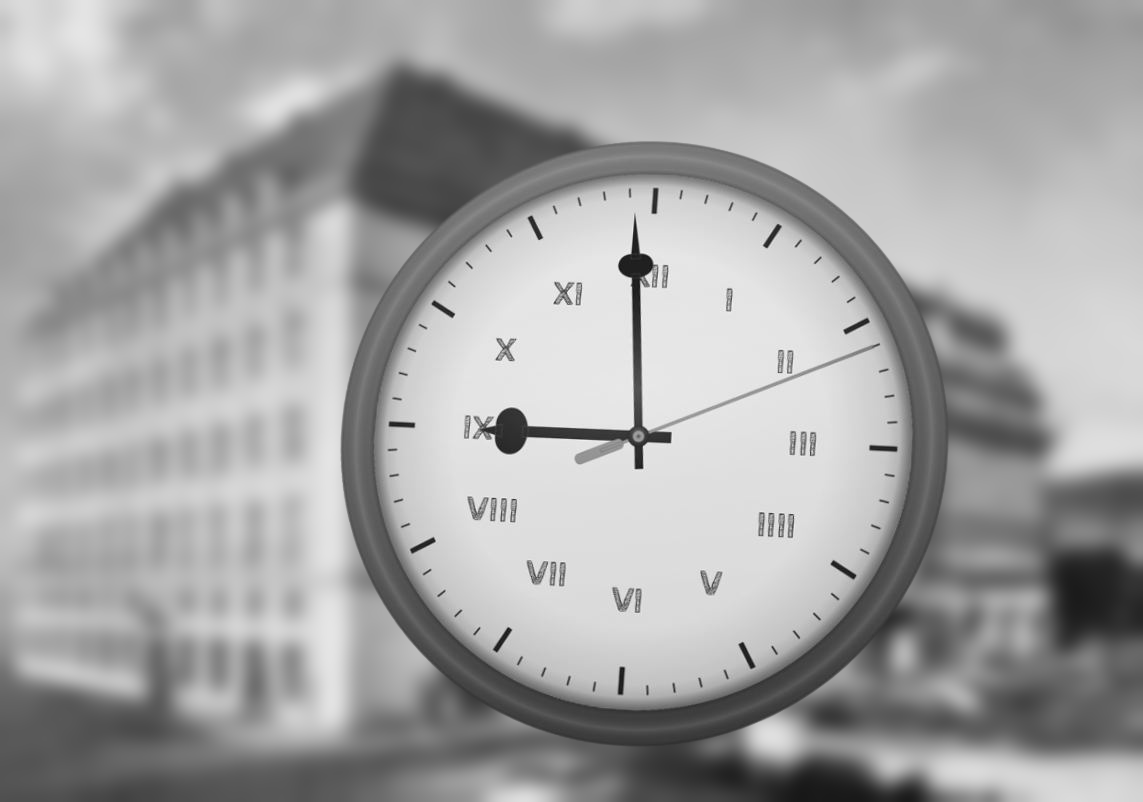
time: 8:59:11
